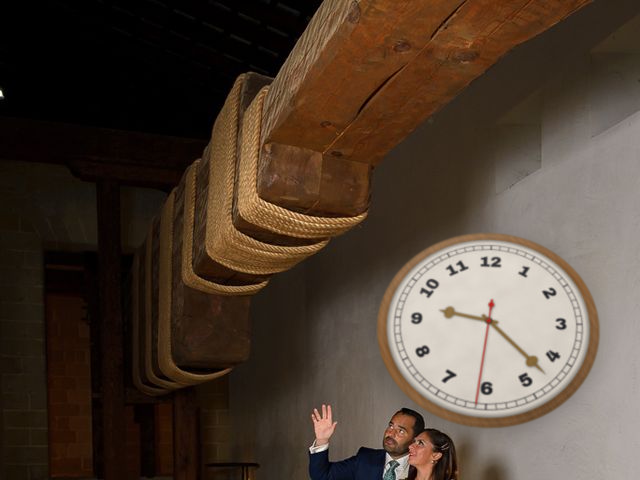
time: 9:22:31
